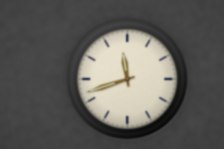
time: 11:42
